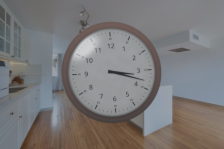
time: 3:18
